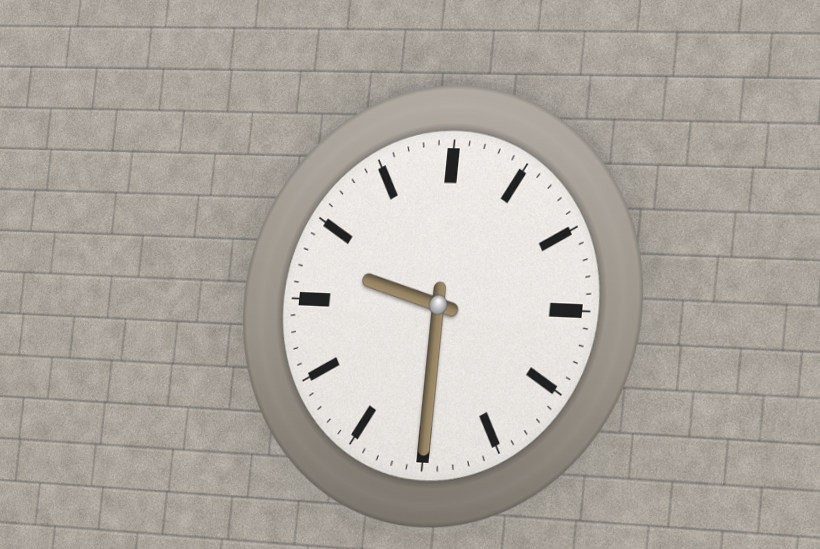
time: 9:30
